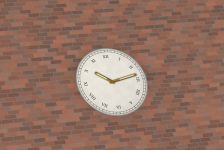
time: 10:13
